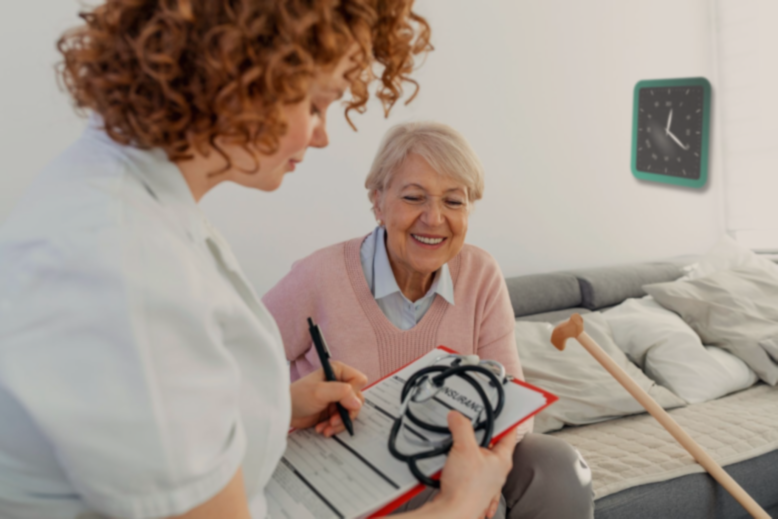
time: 12:21
